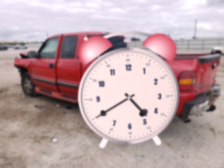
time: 4:40
